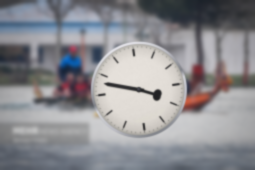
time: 3:48
